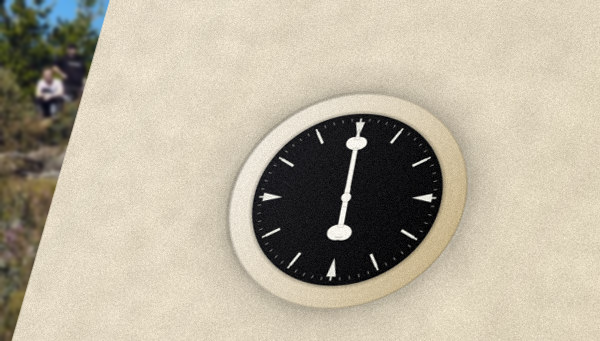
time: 6:00
